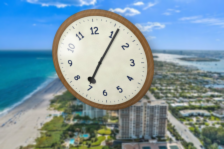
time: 7:06
